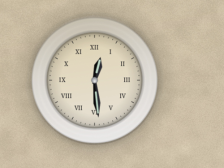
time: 12:29
